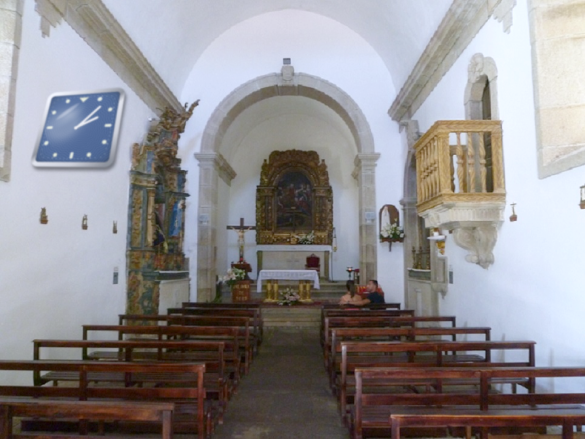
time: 2:07
